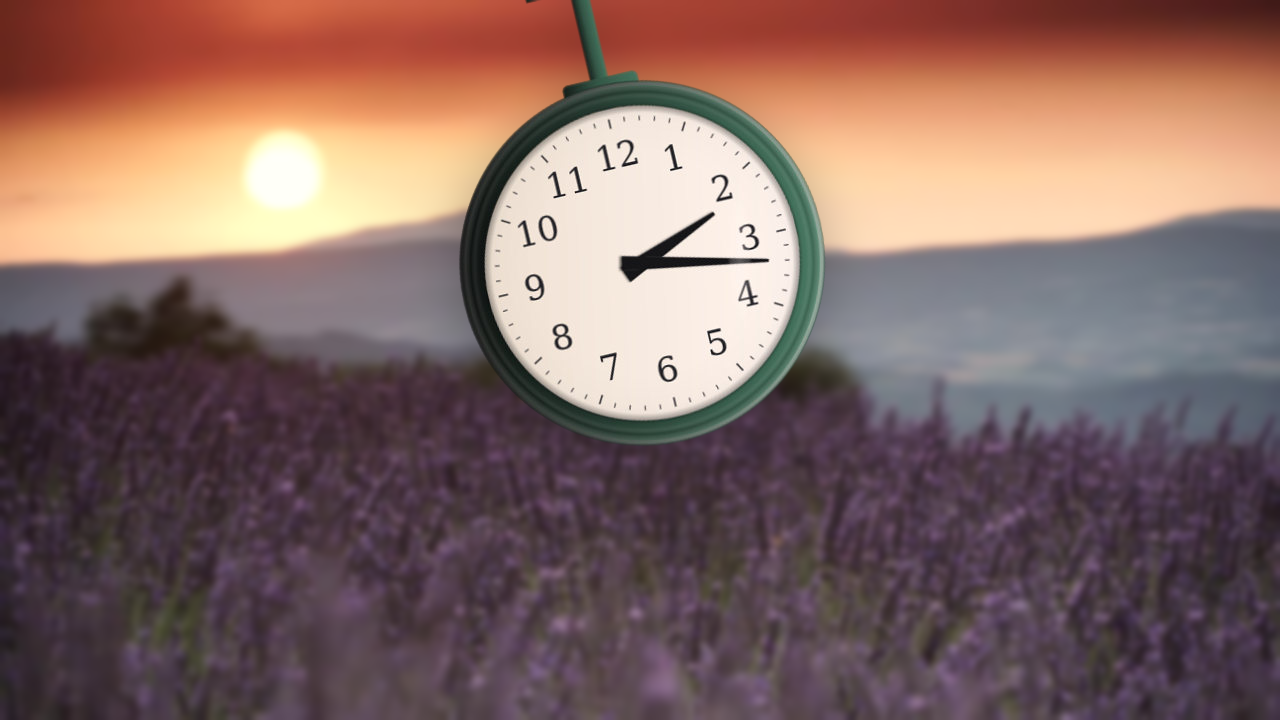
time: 2:17
